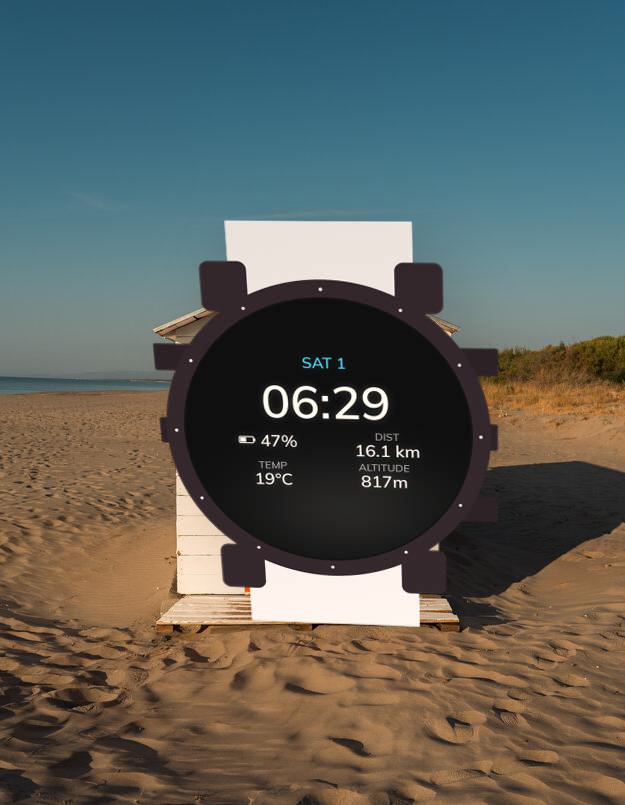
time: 6:29
